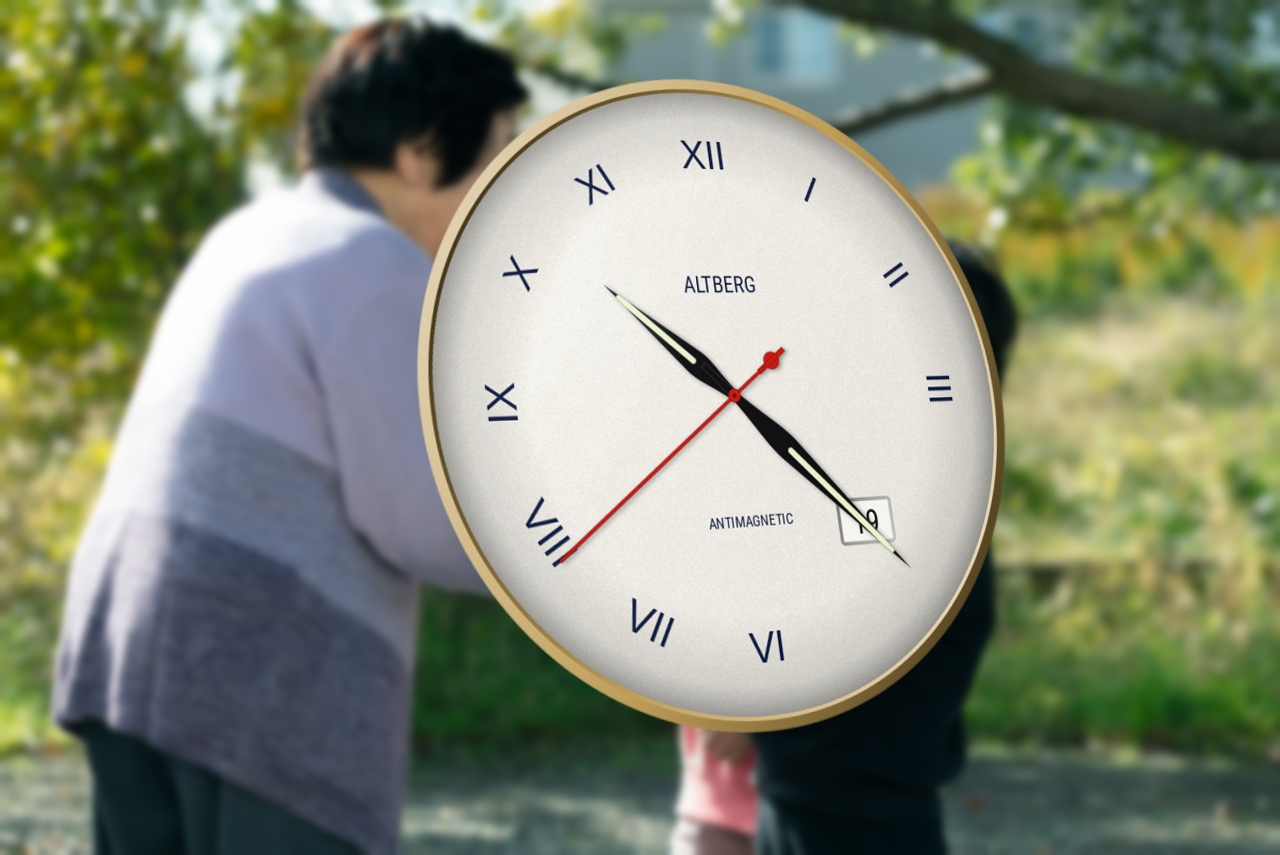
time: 10:22:39
